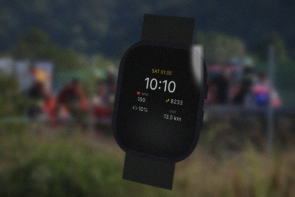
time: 10:10
